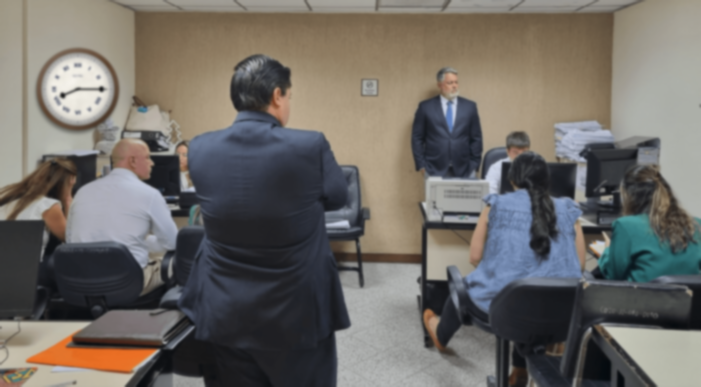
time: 8:15
